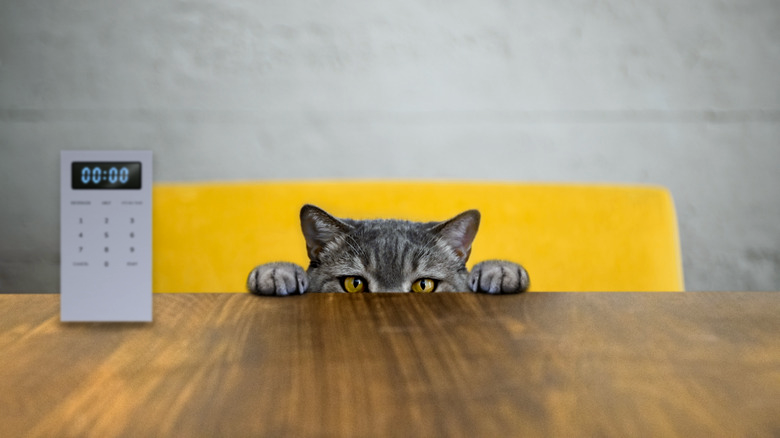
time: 0:00
